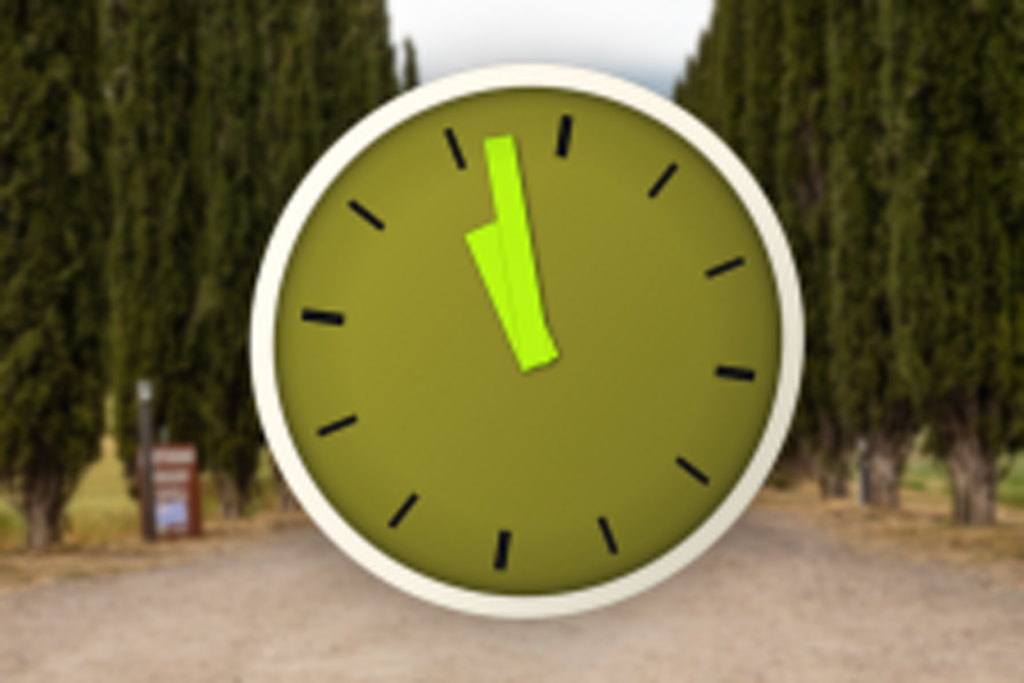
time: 10:57
